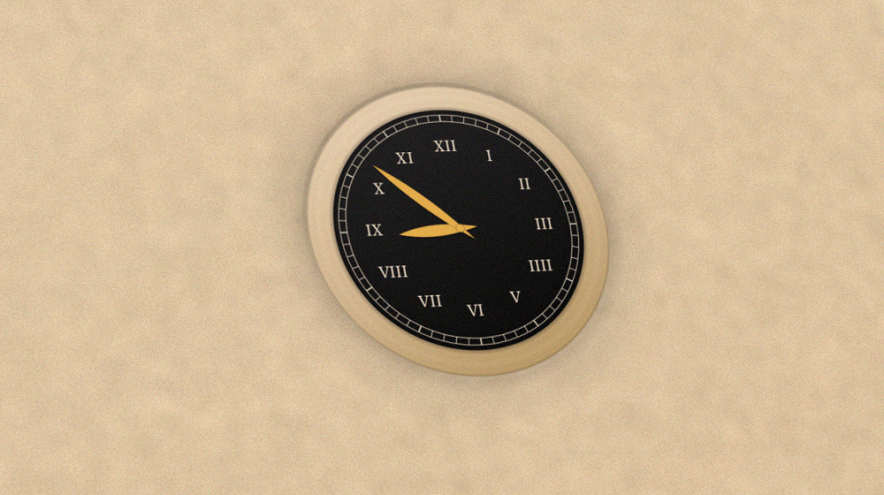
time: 8:52
